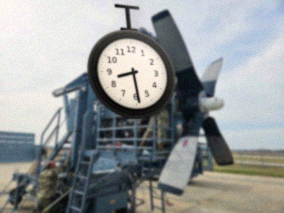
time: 8:29
